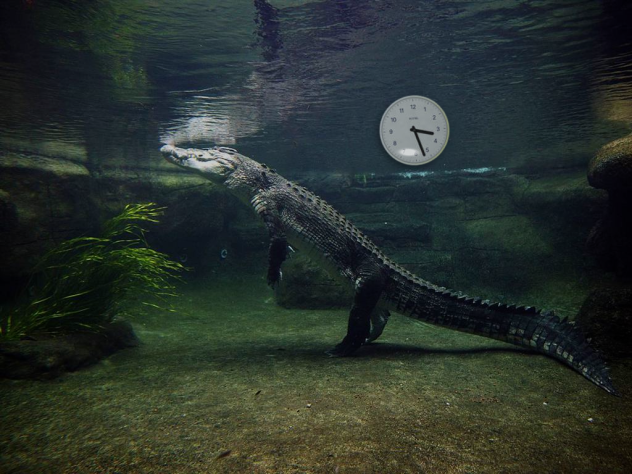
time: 3:27
